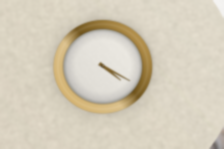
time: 4:20
